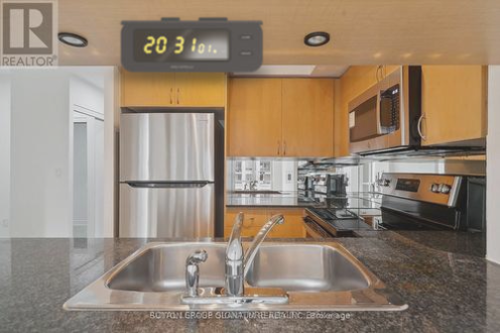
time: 20:31:01
